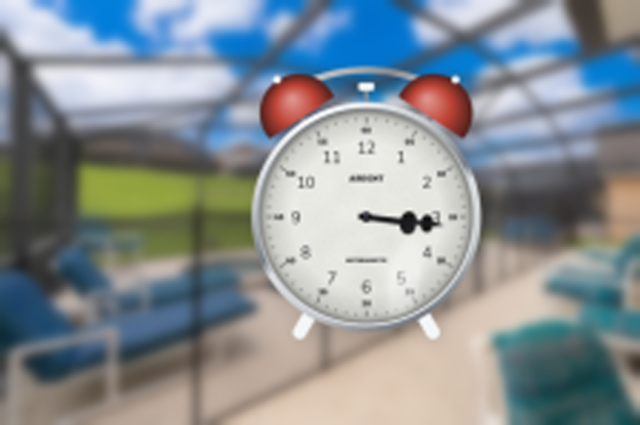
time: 3:16
